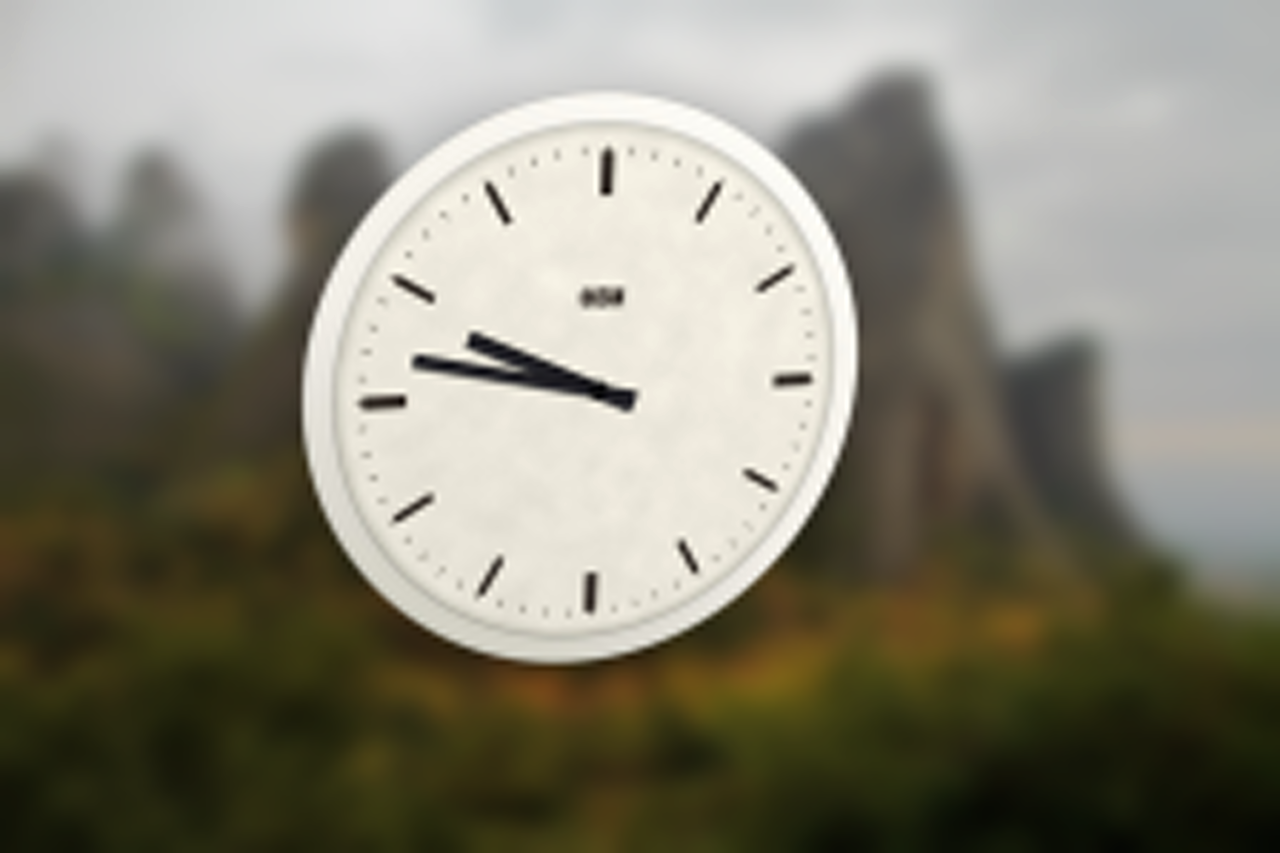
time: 9:47
